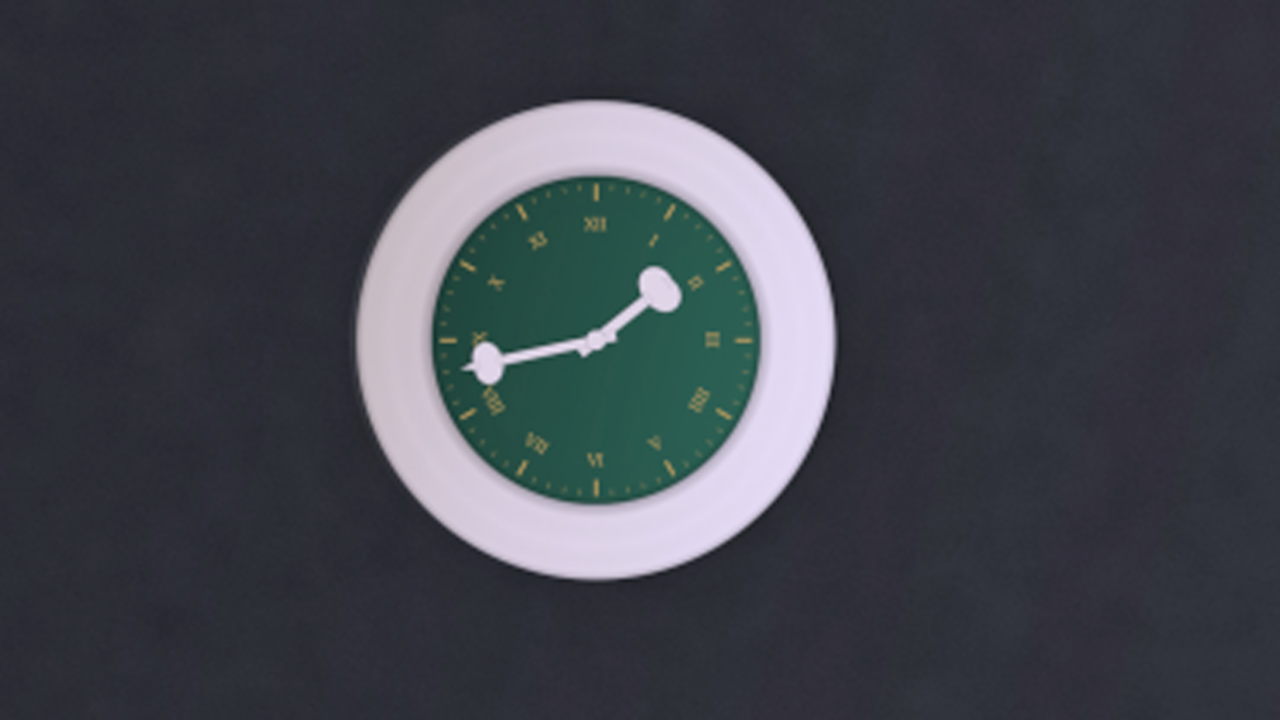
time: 1:43
